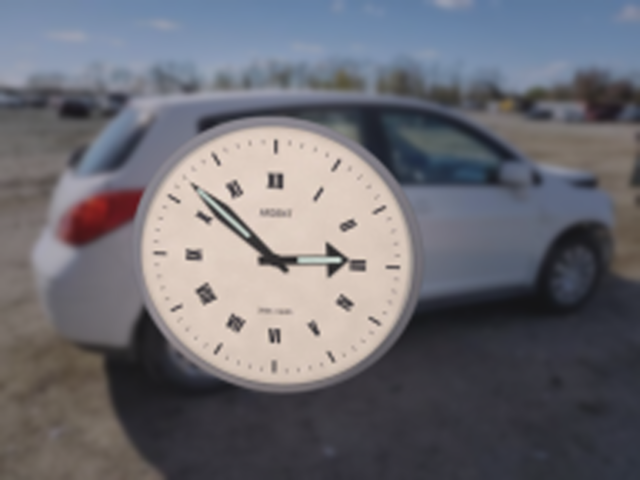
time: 2:52
